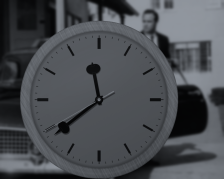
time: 11:38:40
